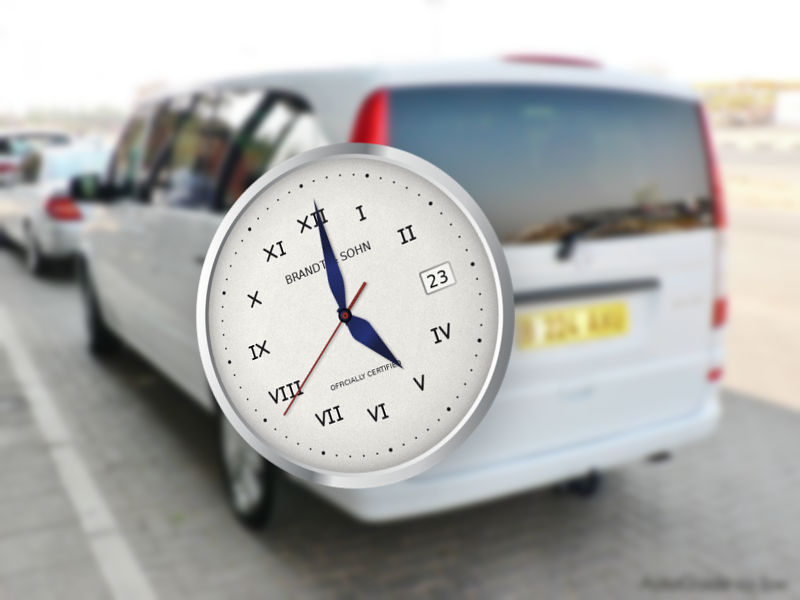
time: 5:00:39
